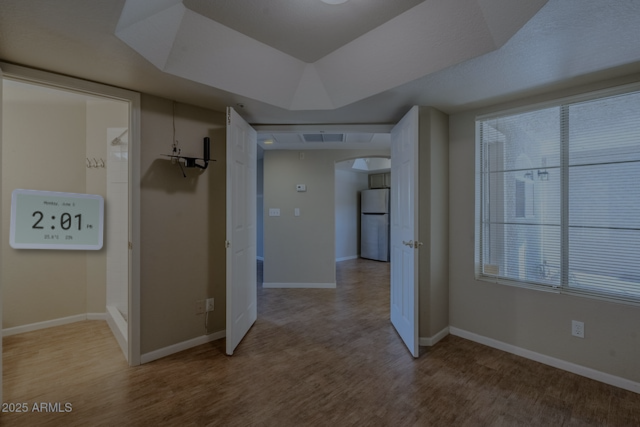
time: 2:01
